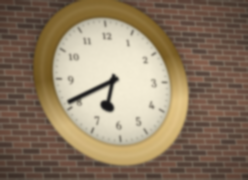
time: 6:41
